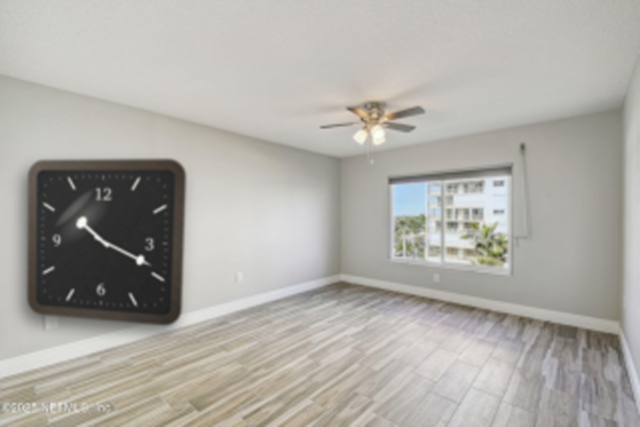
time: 10:19
